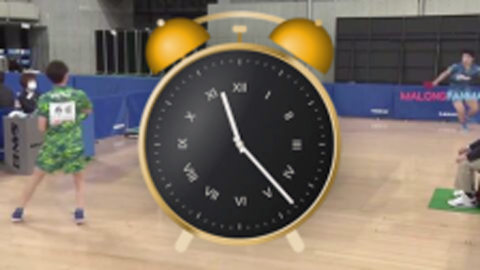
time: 11:23
